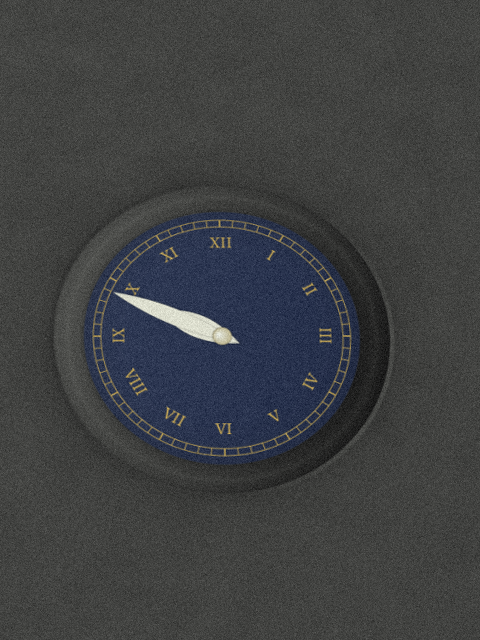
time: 9:49
